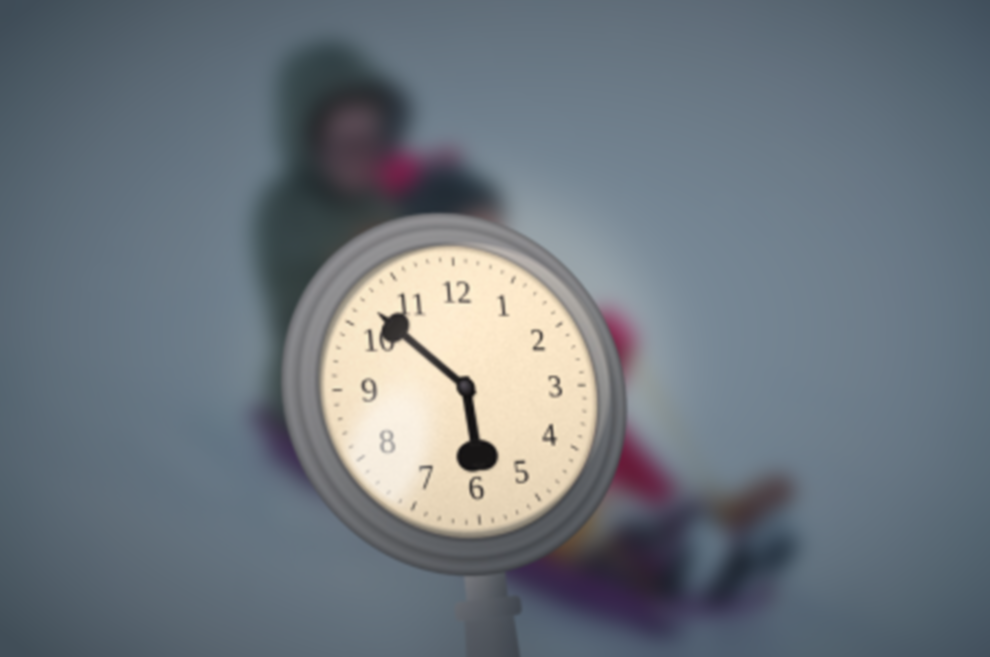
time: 5:52
